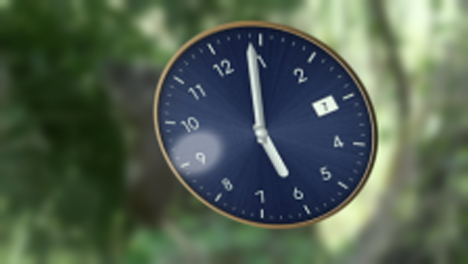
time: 6:04
